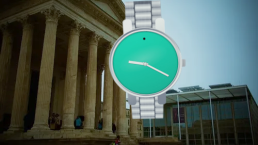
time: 9:20
